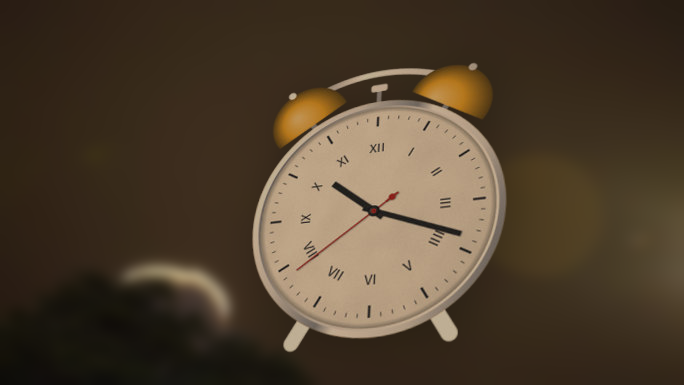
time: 10:18:39
